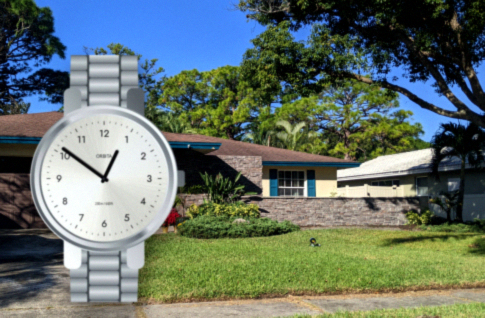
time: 12:51
